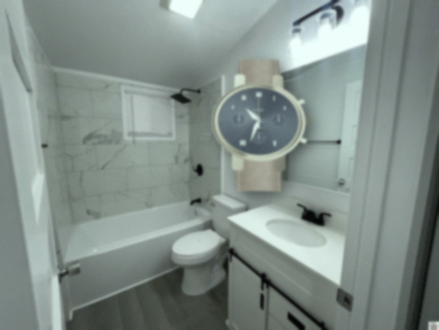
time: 10:33
